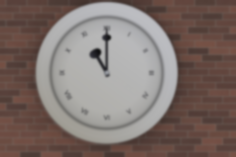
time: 11:00
